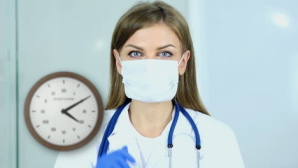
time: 4:10
